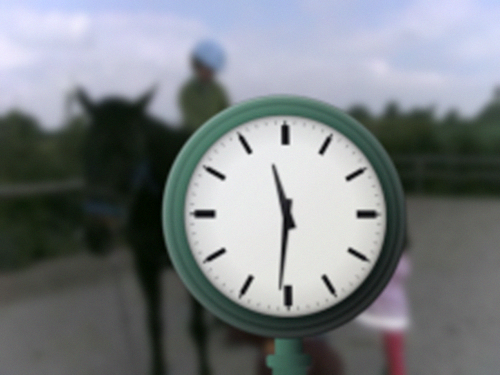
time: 11:31
